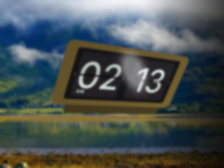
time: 2:13
